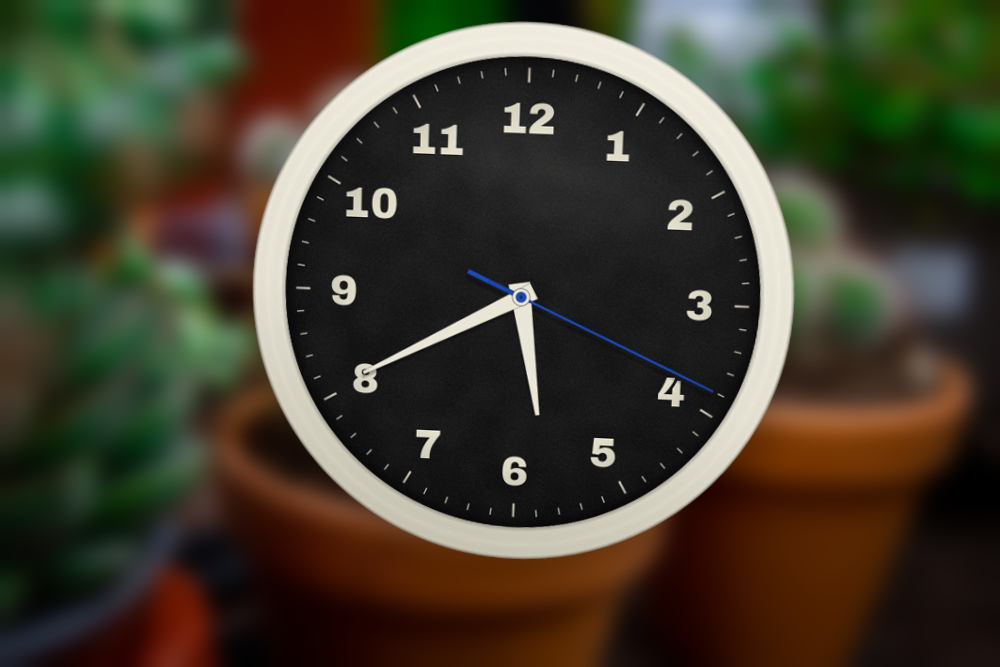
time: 5:40:19
